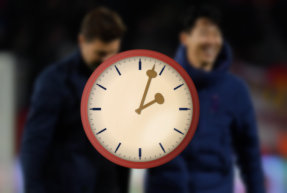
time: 2:03
